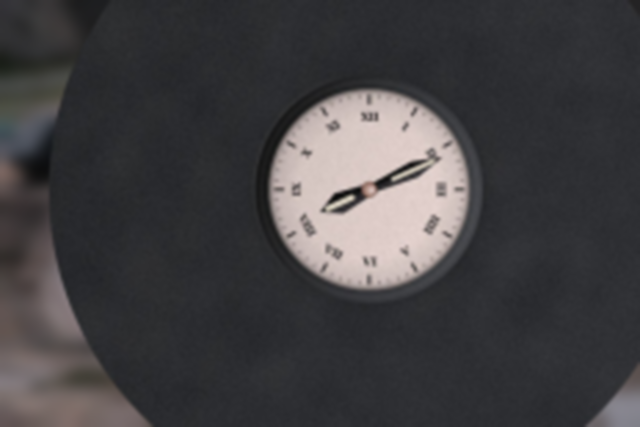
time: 8:11
